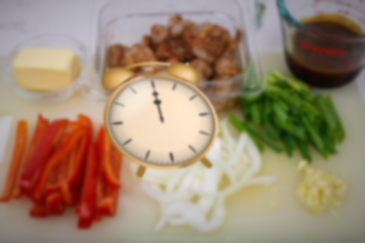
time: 12:00
